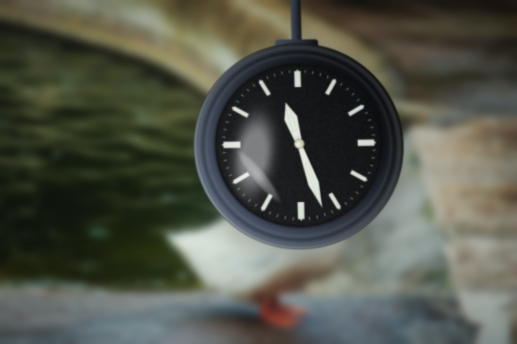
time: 11:27
